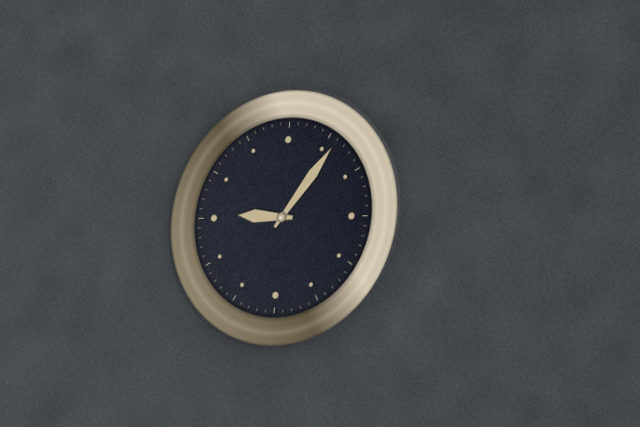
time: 9:06
